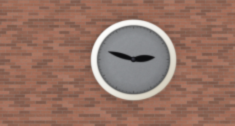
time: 2:48
